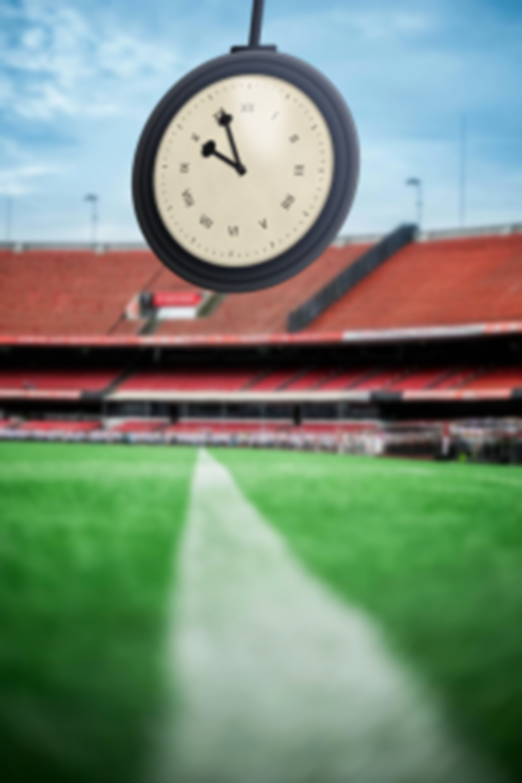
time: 9:56
